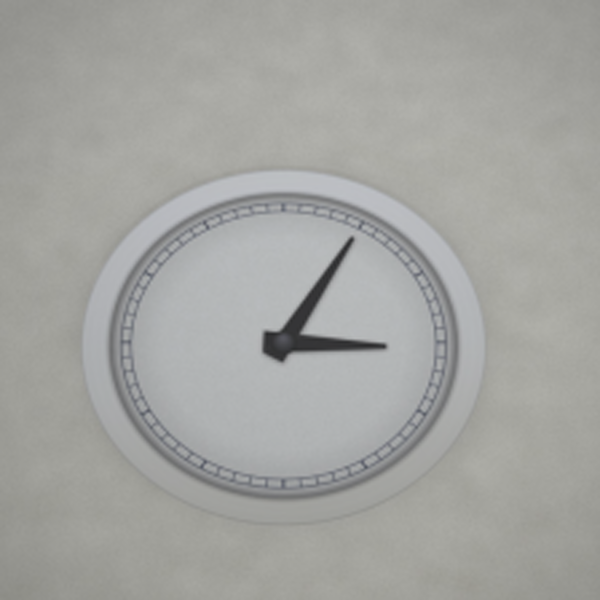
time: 3:05
